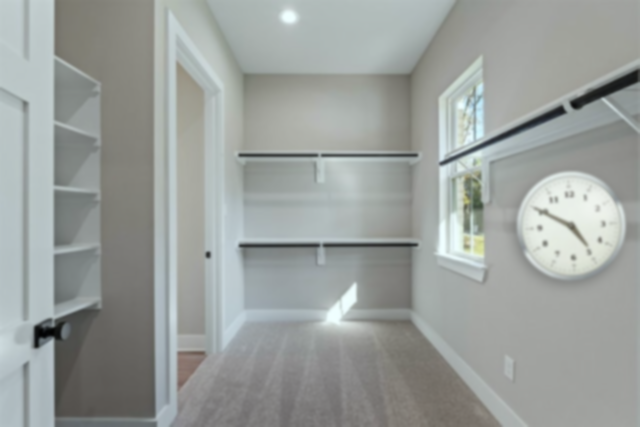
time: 4:50
